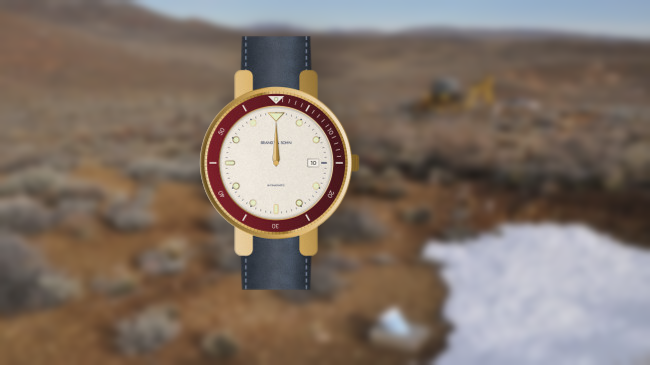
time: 12:00
